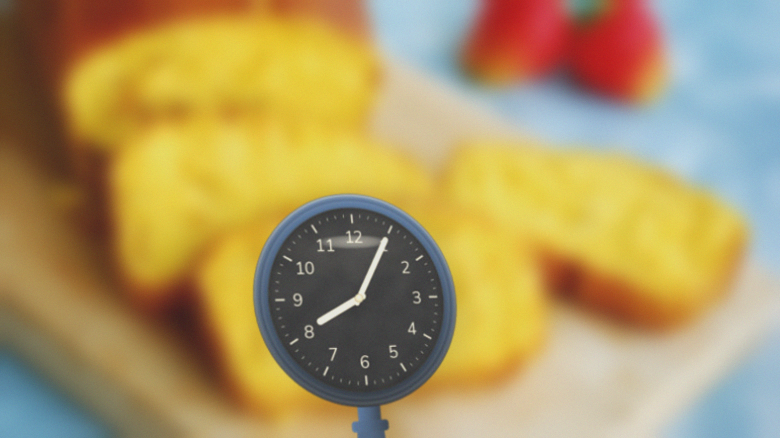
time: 8:05
